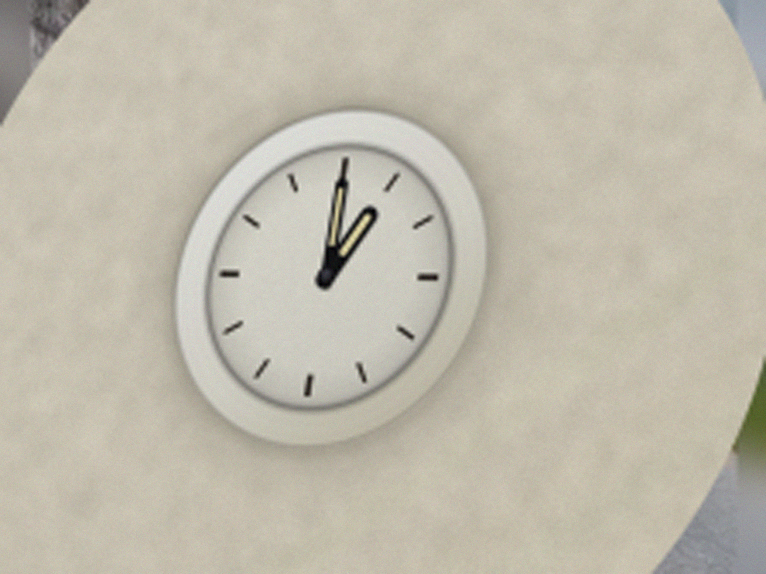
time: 1:00
